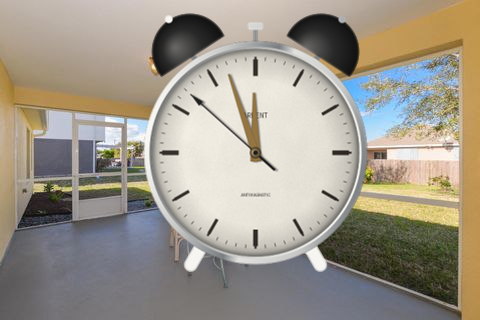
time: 11:56:52
